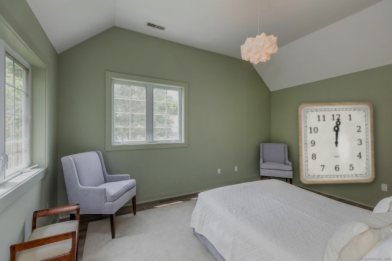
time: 12:01
